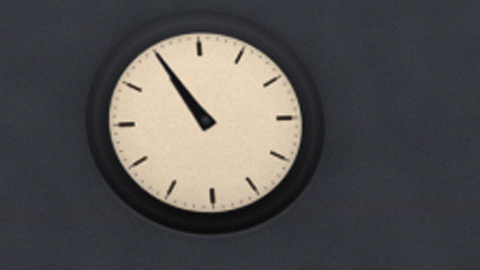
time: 10:55
